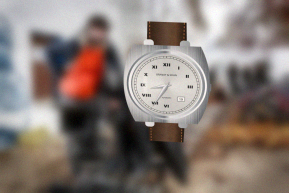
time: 8:35
